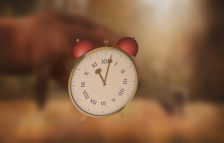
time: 11:02
